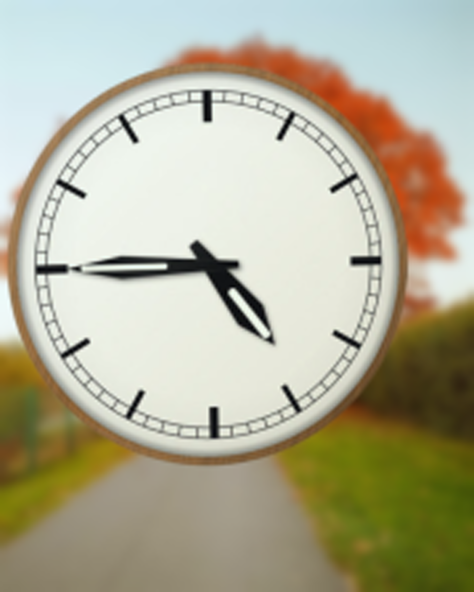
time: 4:45
